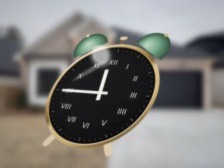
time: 11:45
